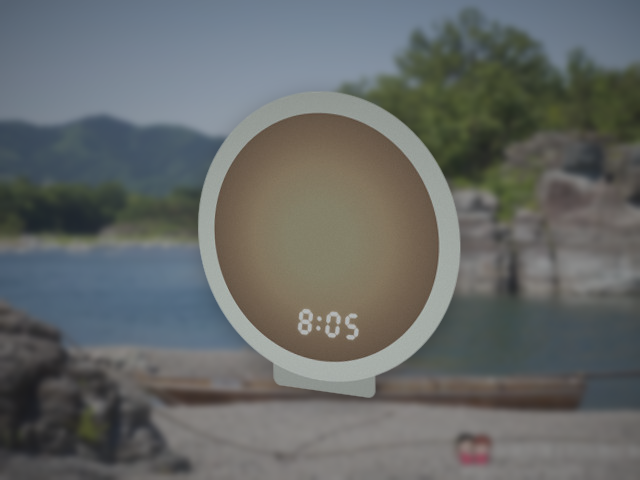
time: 8:05
